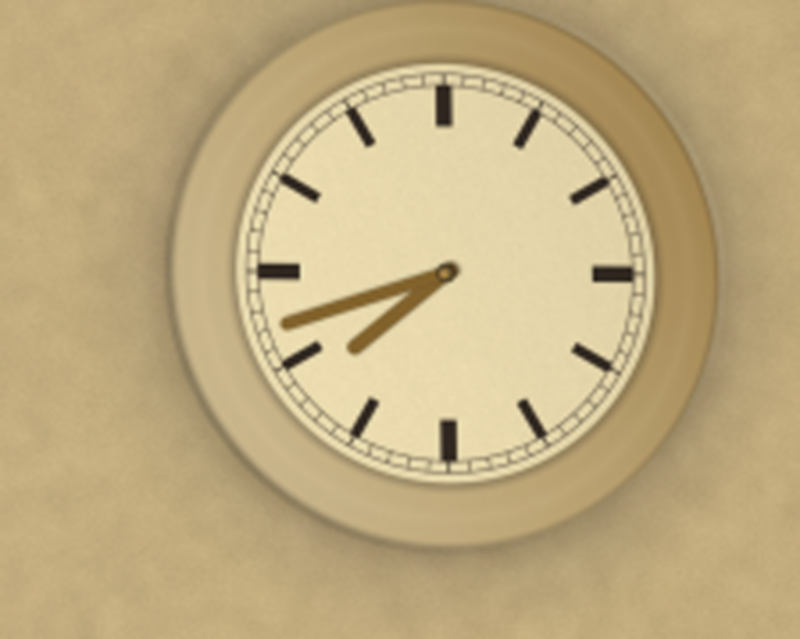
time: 7:42
